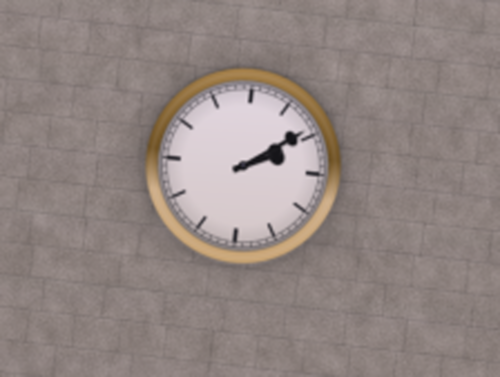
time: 2:09
